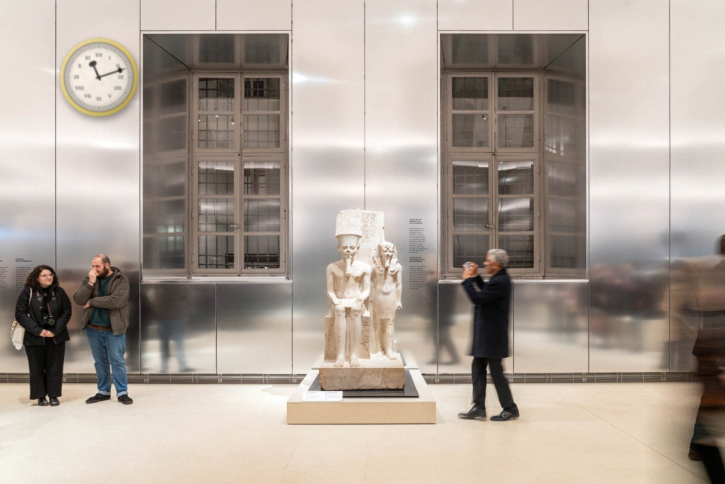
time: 11:12
